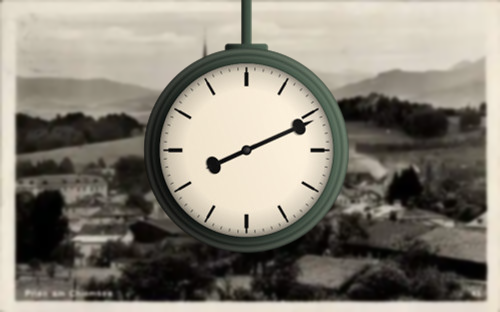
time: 8:11
